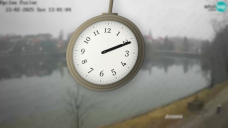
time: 2:11
